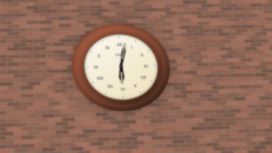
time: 6:02
